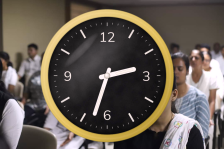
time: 2:33
